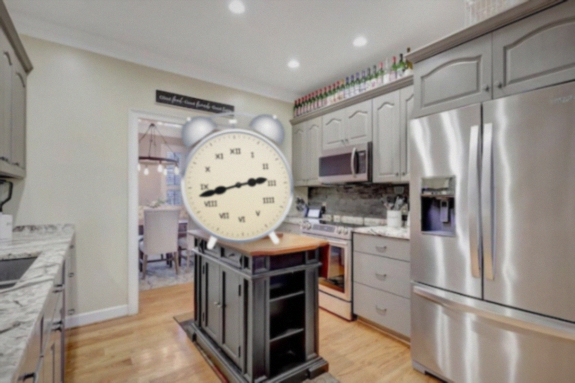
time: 2:43
